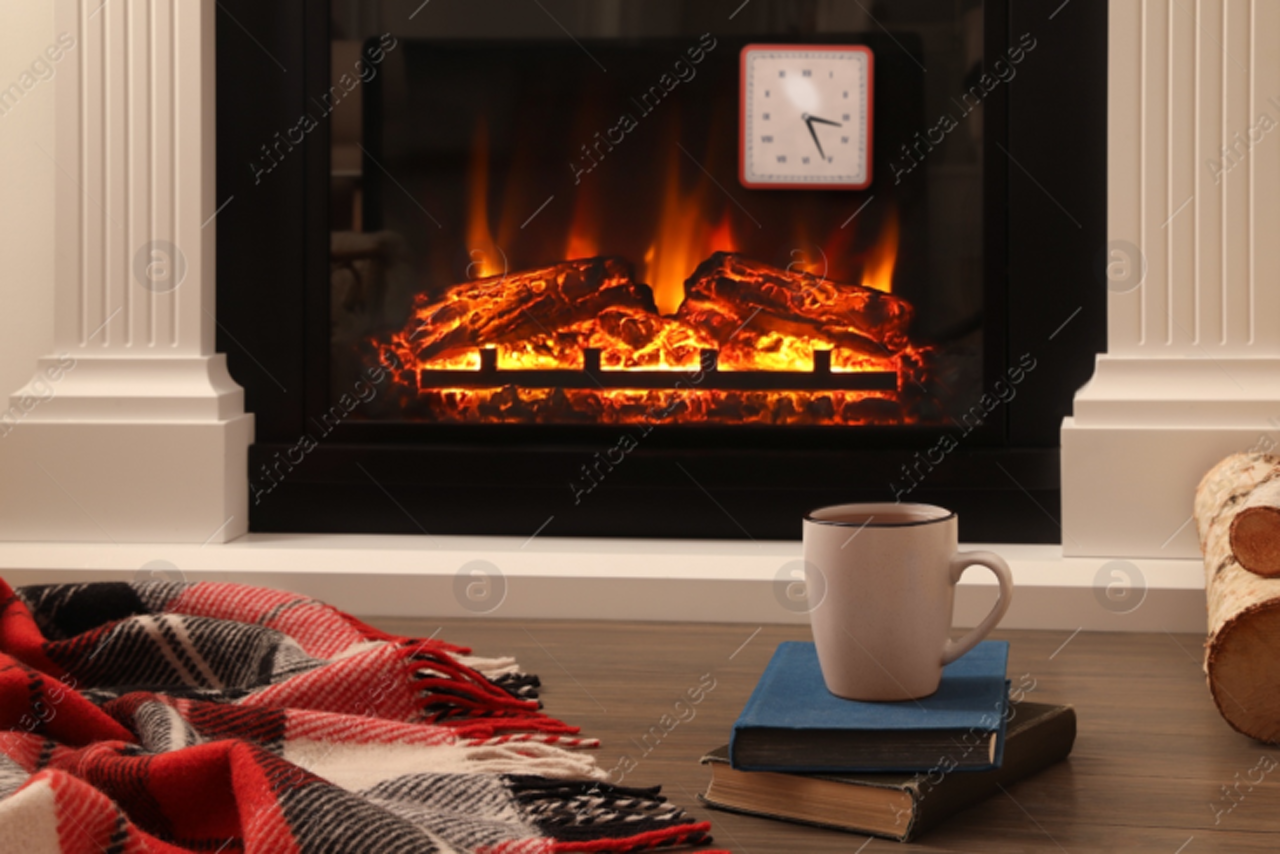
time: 3:26
